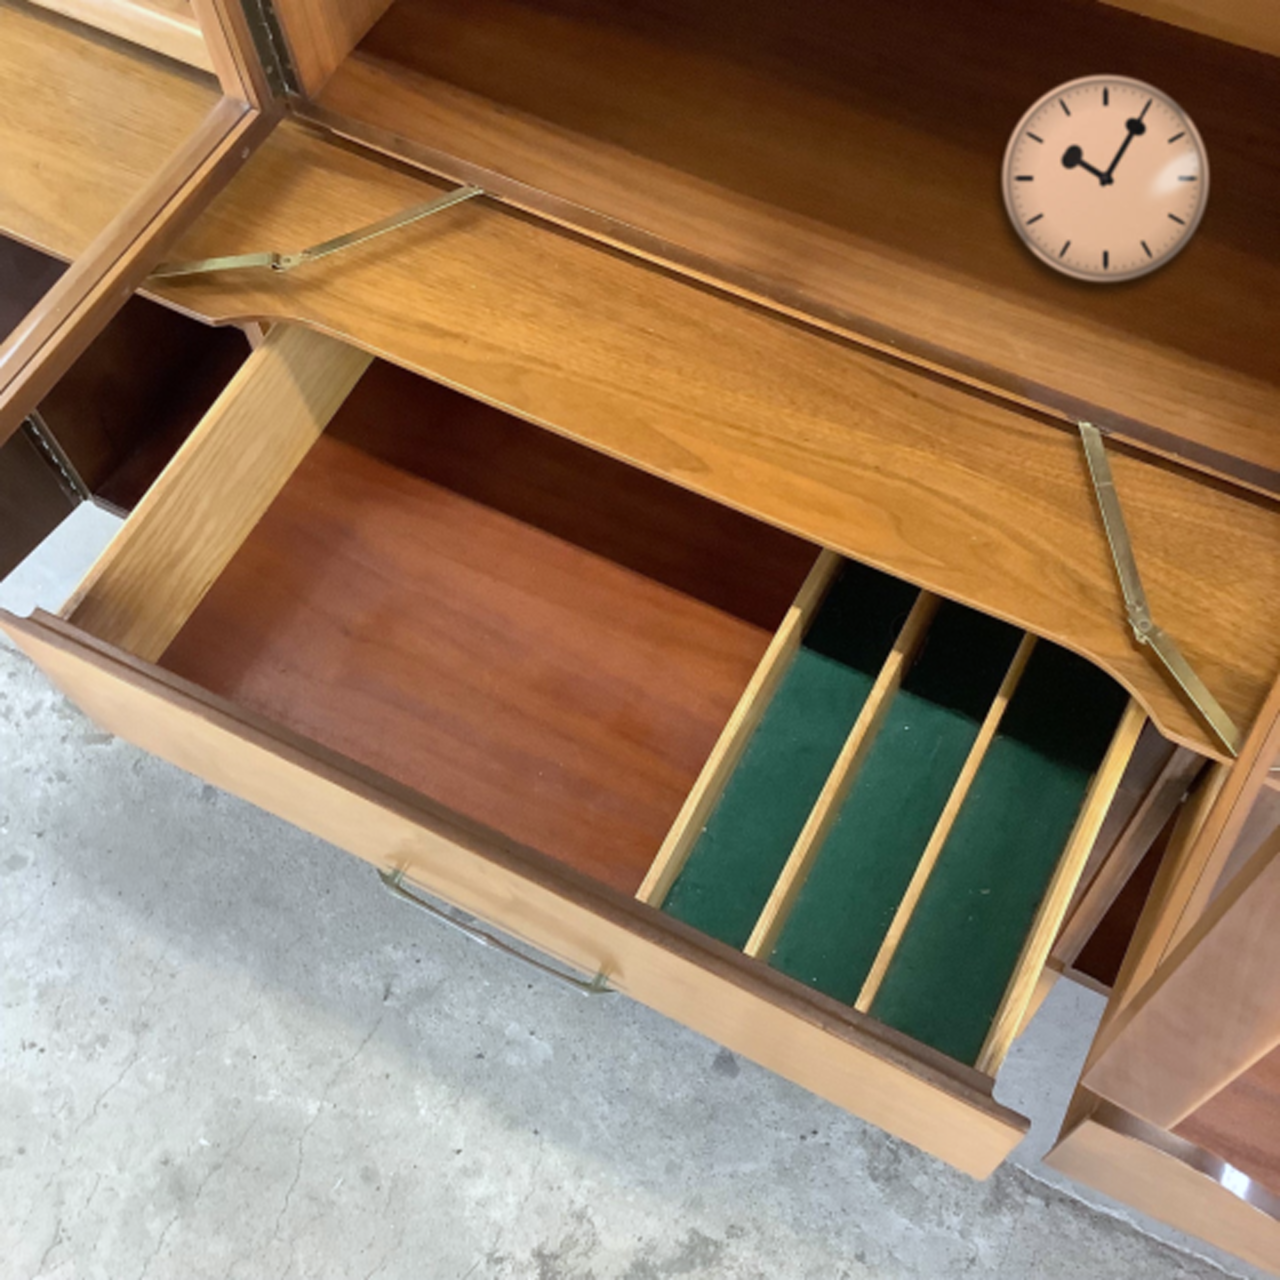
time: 10:05
